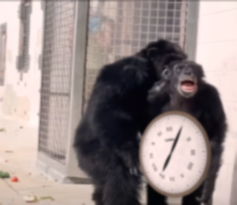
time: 7:05
